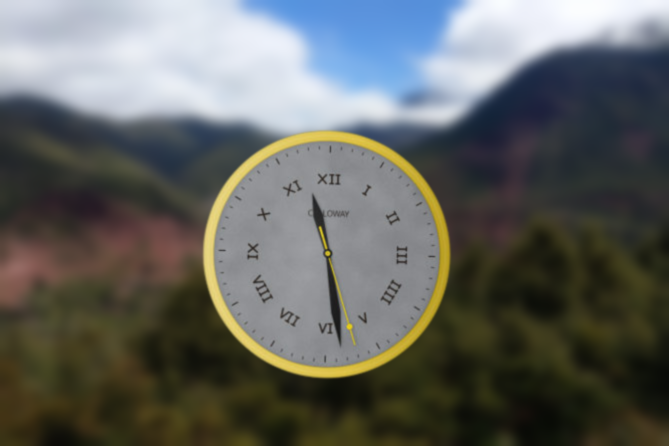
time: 11:28:27
